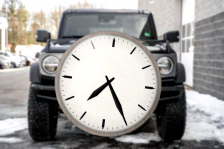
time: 7:25
